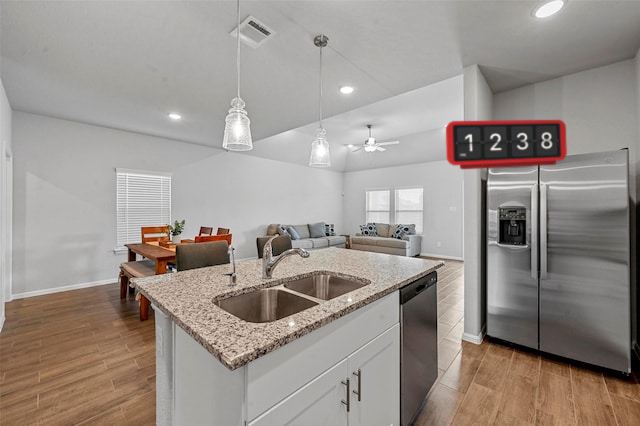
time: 12:38
